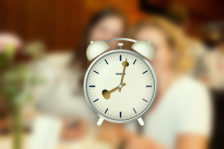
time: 8:02
